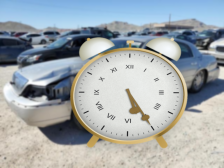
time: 5:25
